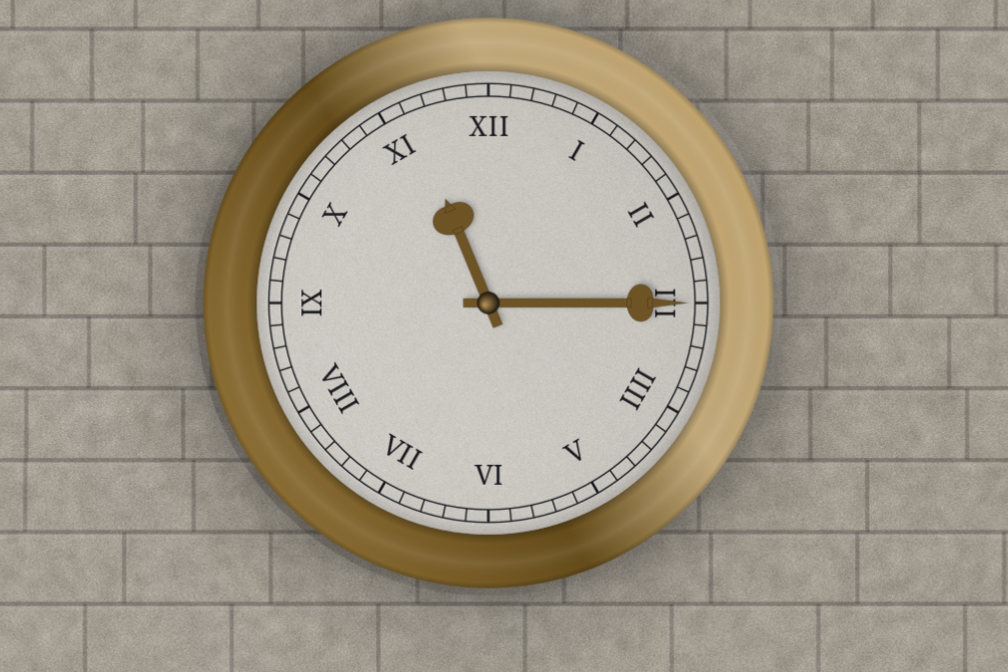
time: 11:15
